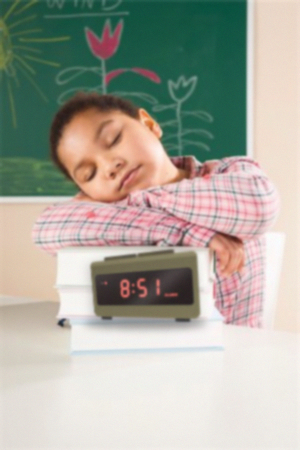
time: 8:51
